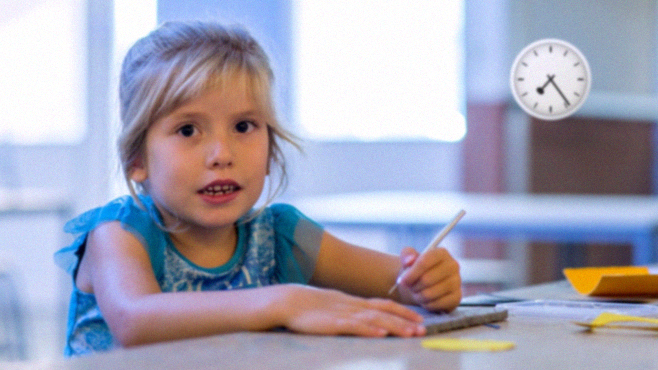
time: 7:24
